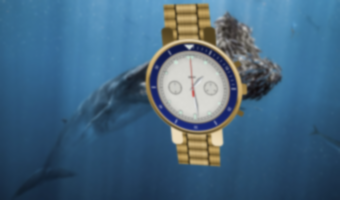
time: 1:29
